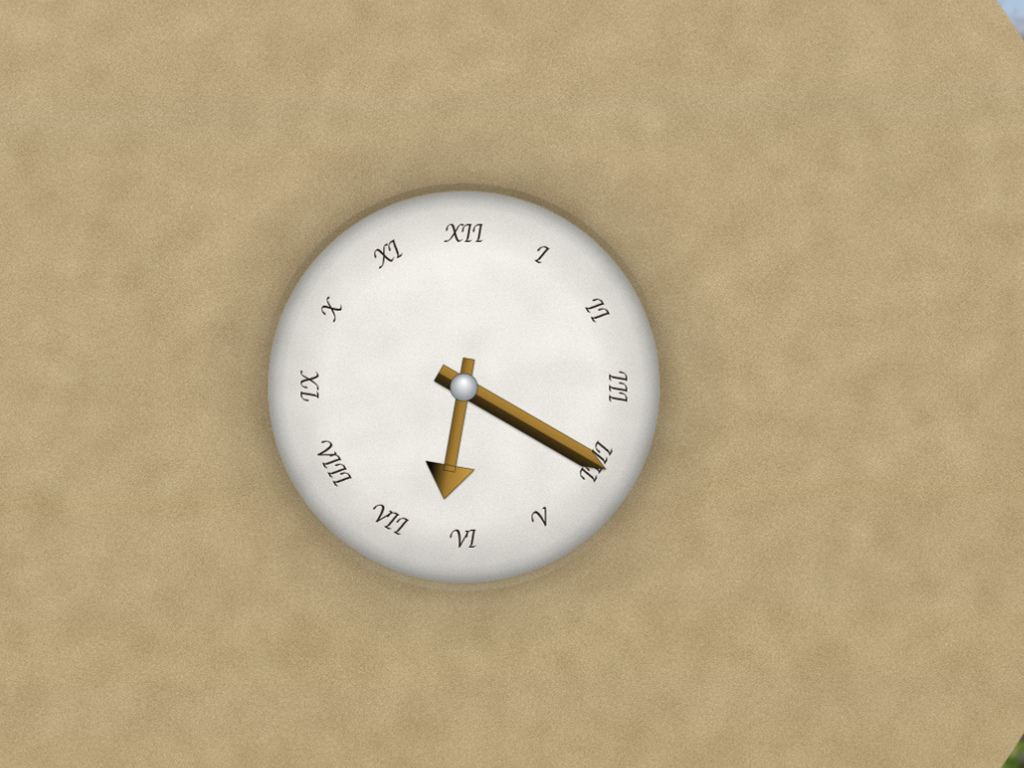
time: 6:20
